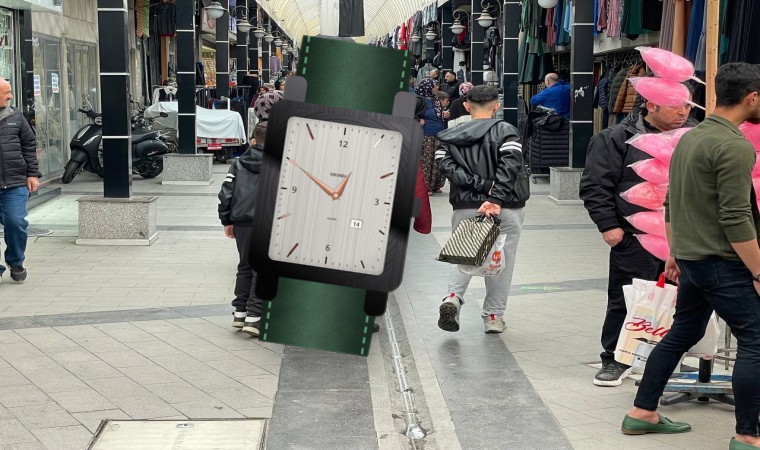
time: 12:50
